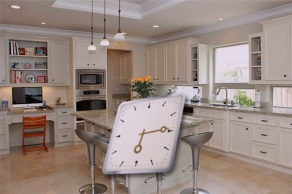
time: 6:14
